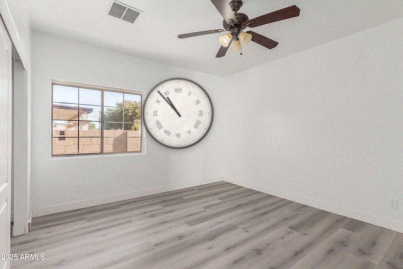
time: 10:53
